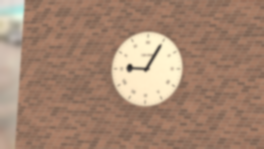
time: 9:05
